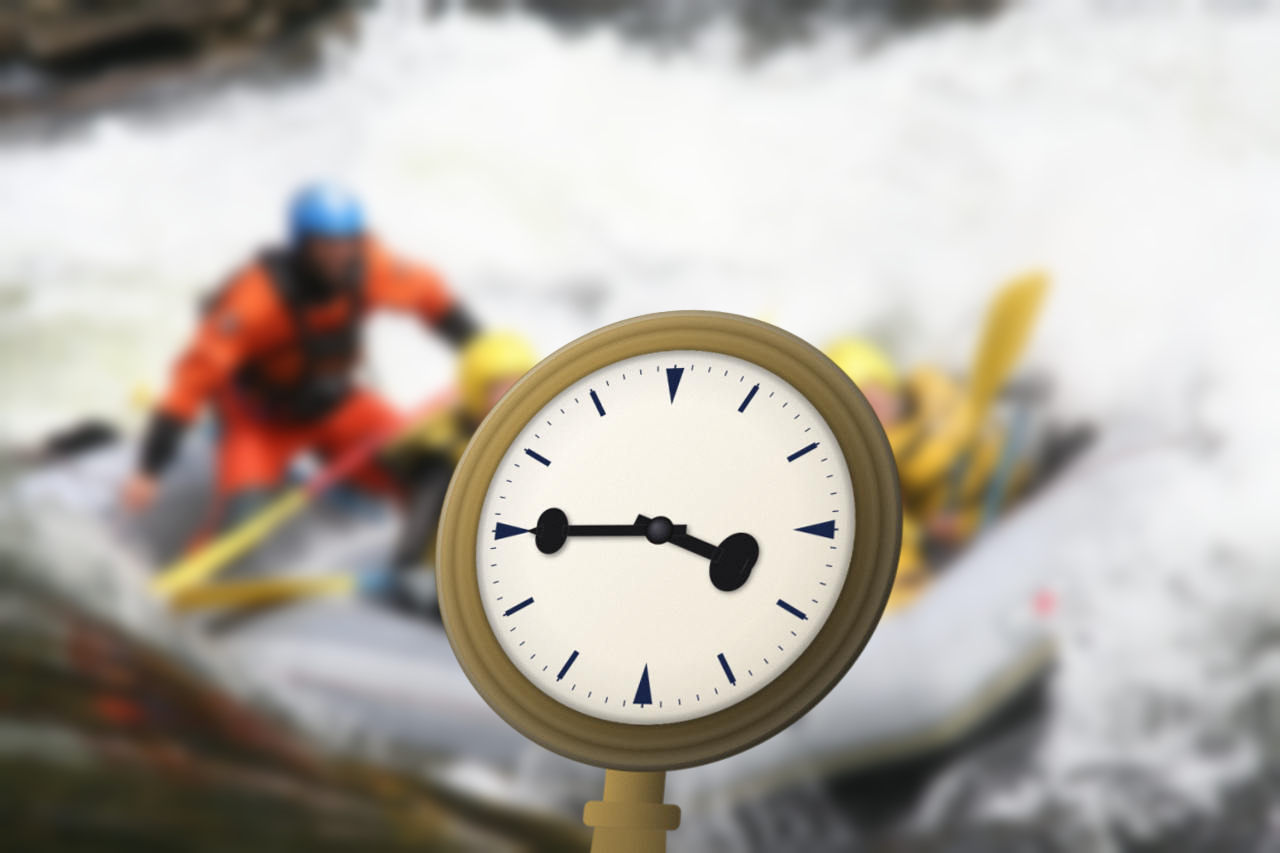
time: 3:45
